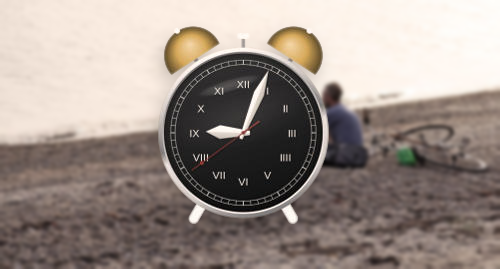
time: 9:03:39
